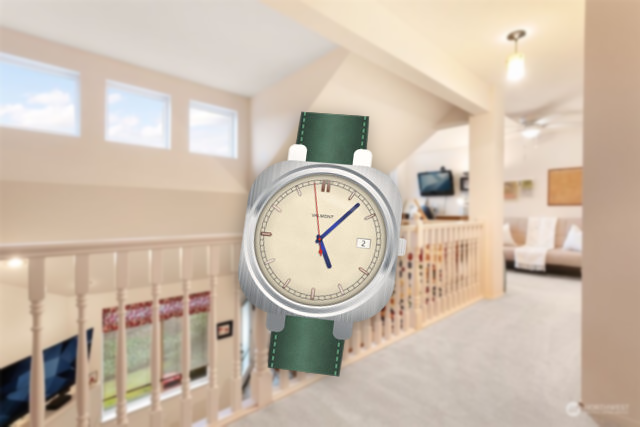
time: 5:06:58
